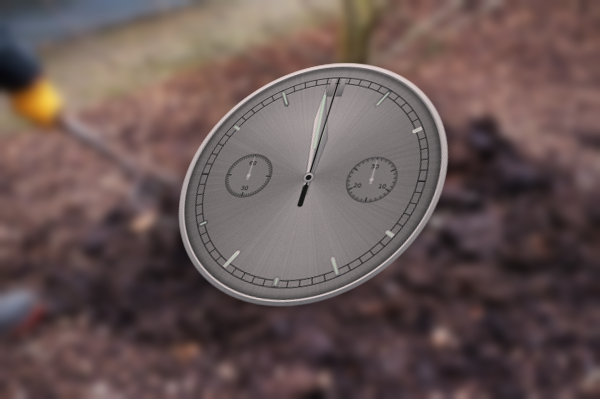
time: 11:59
